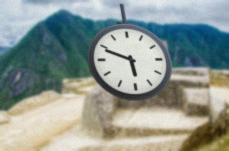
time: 5:49
